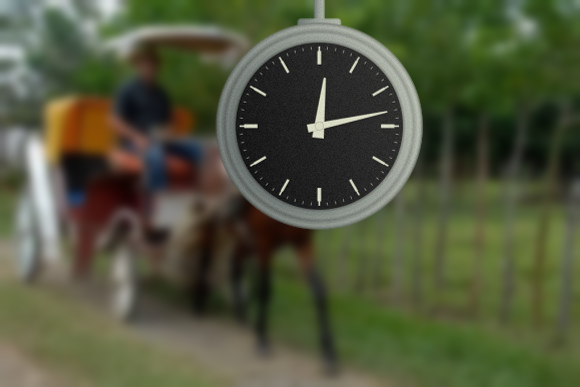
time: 12:13
